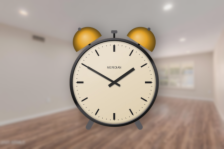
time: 1:50
